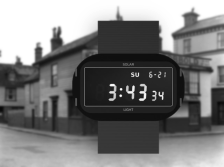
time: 3:43:34
